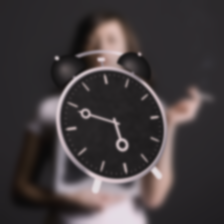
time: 5:49
